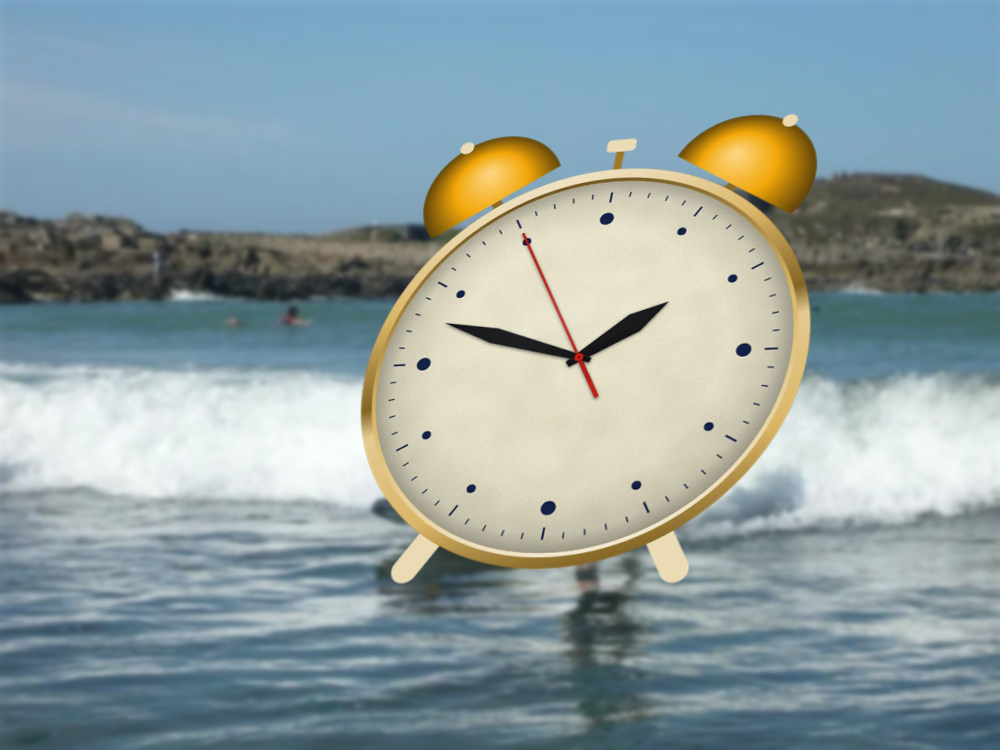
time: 1:47:55
